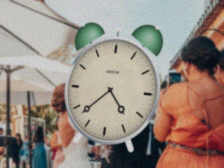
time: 4:38
